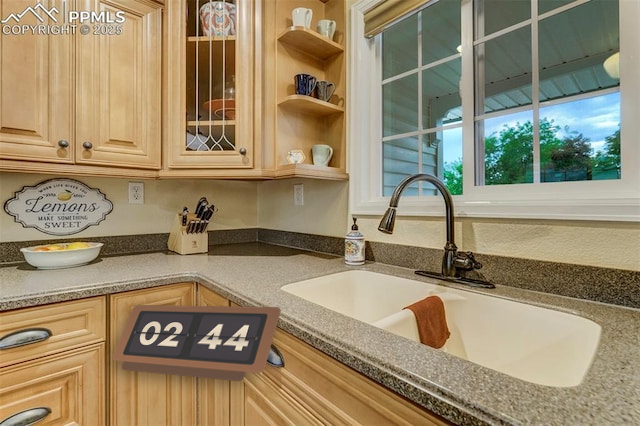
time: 2:44
